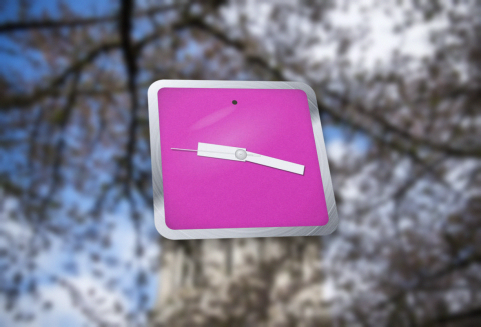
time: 9:17:46
